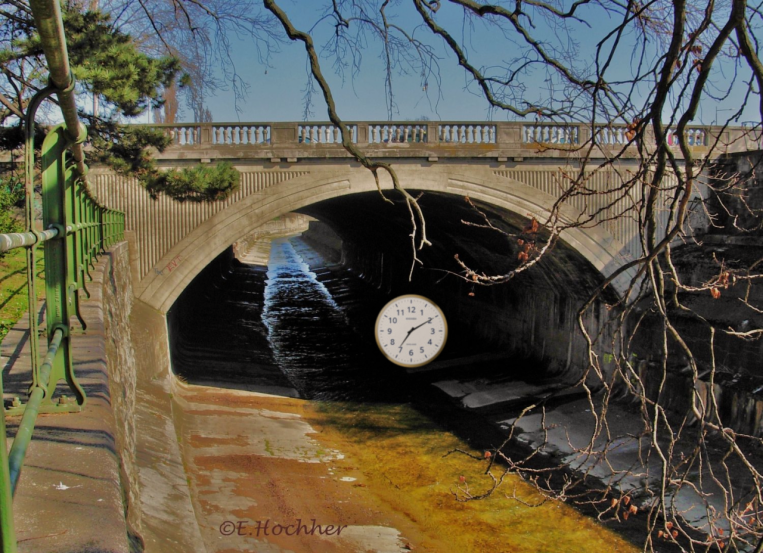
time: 7:10
